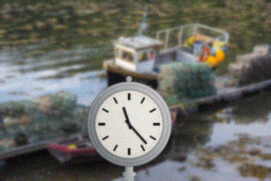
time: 11:23
